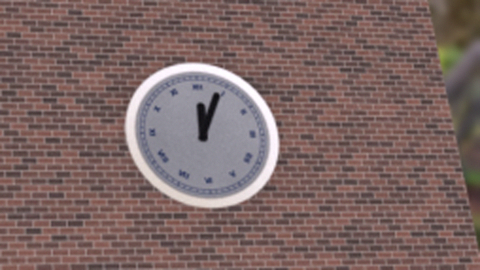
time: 12:04
